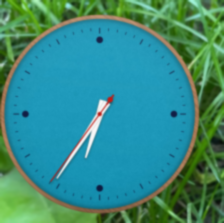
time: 6:35:36
